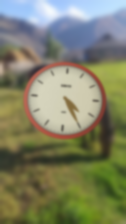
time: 4:25
